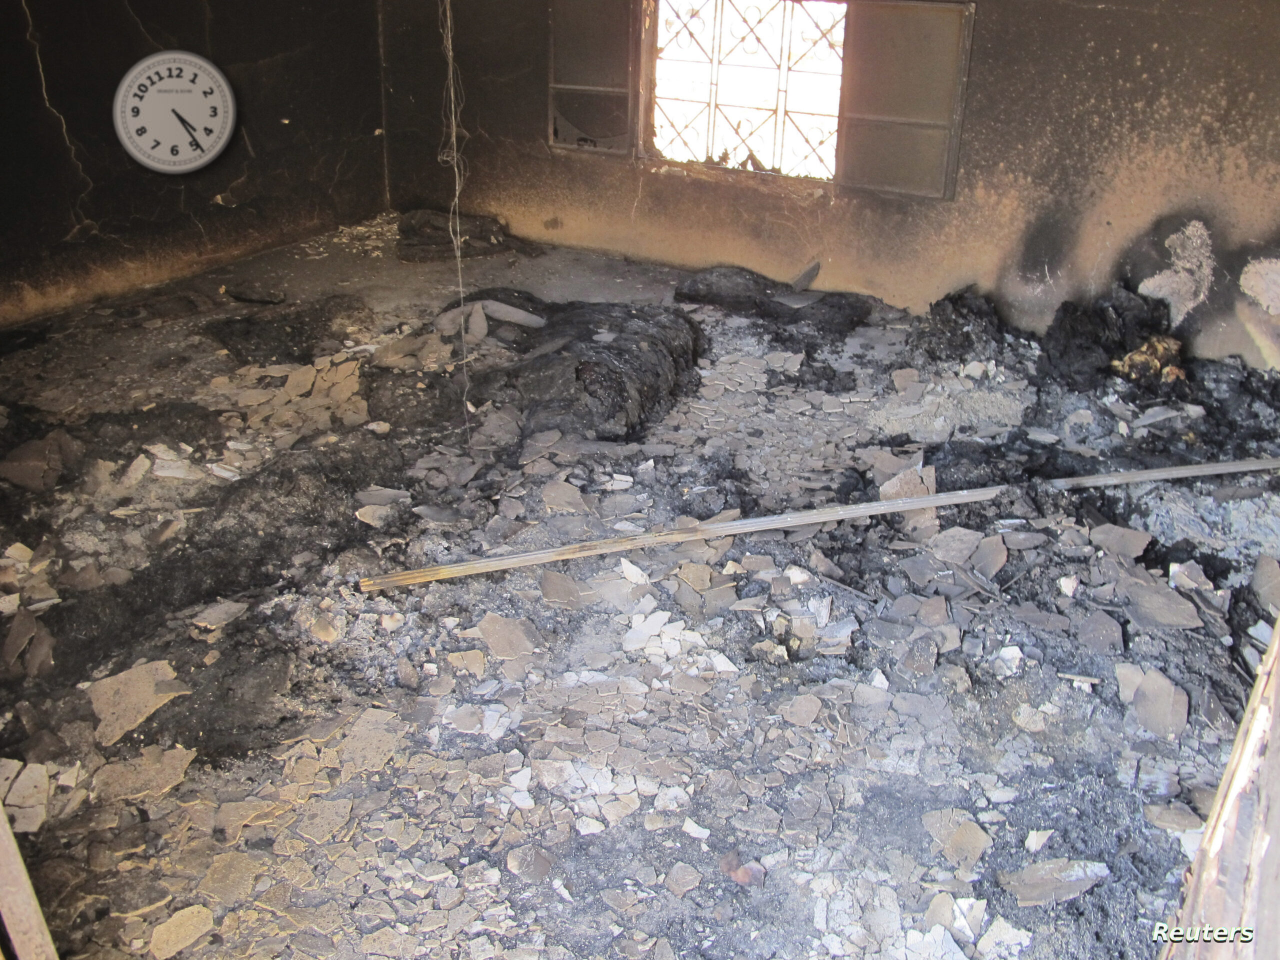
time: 4:24
